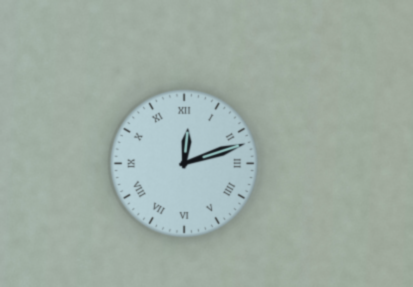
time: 12:12
